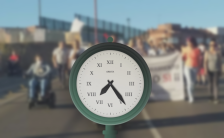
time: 7:24
